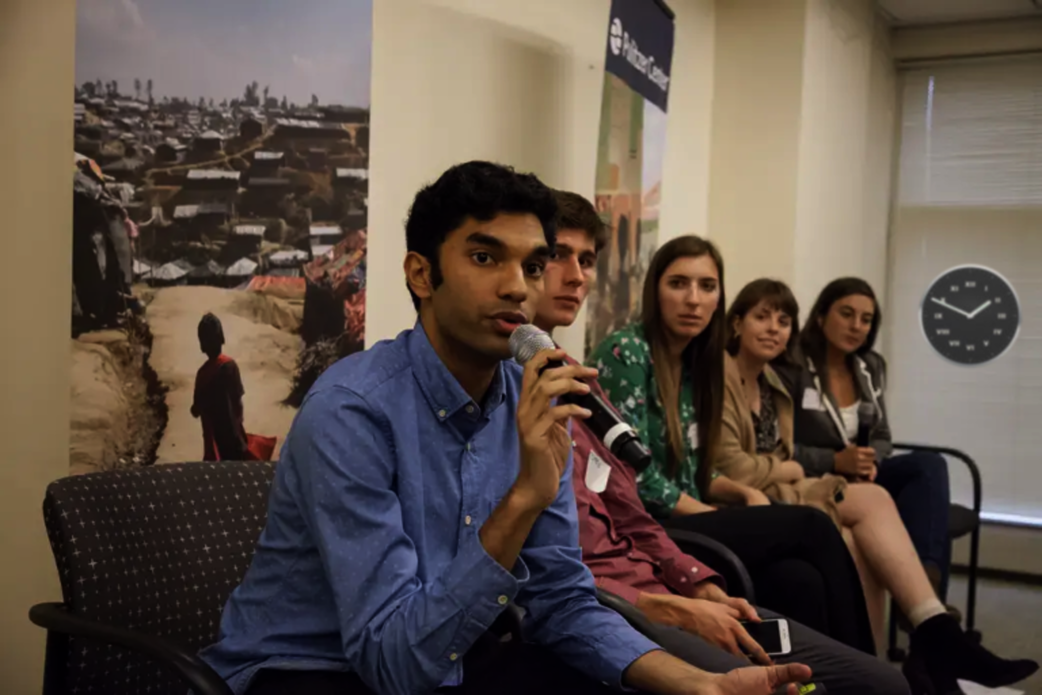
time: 1:49
